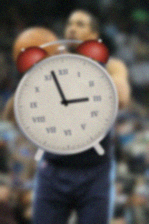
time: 2:57
